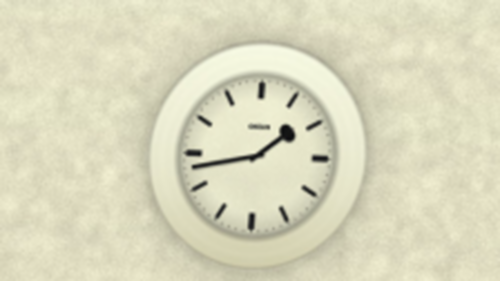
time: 1:43
